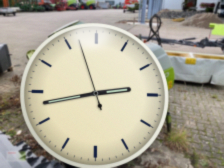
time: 2:42:57
